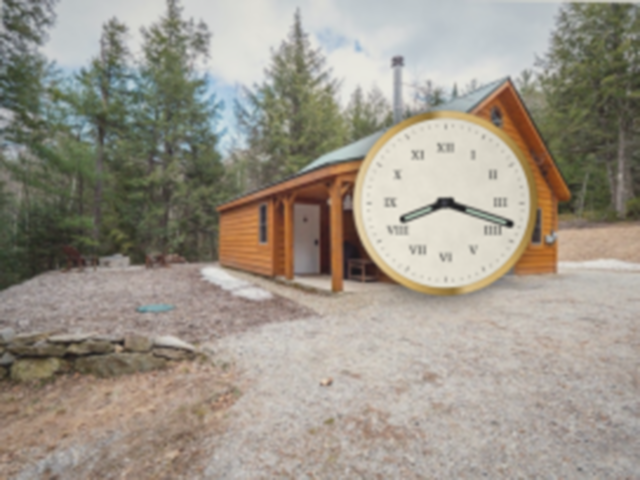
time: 8:18
